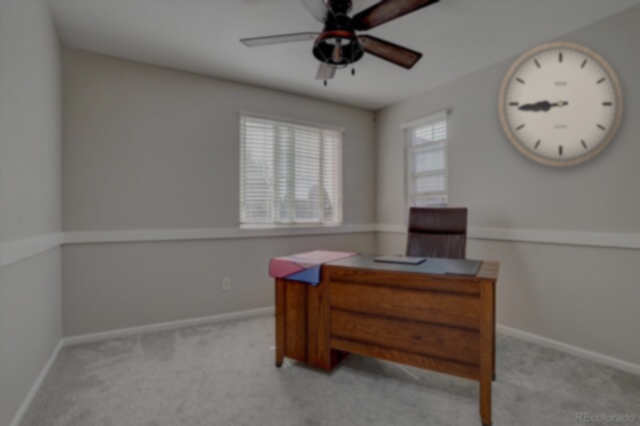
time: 8:44
